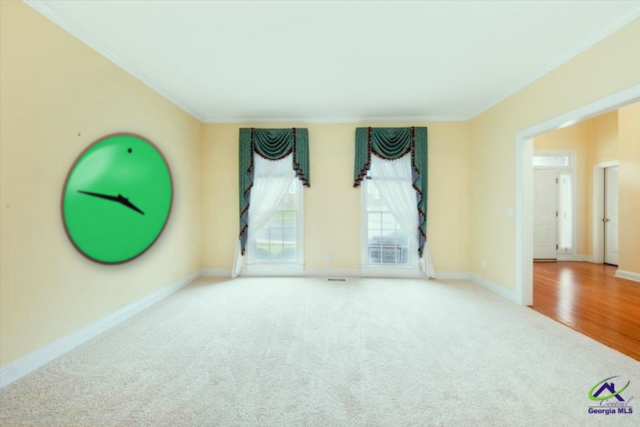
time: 3:46
